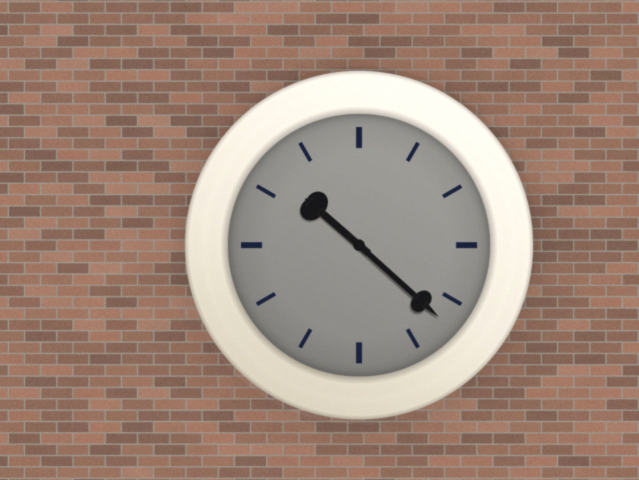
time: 10:22
